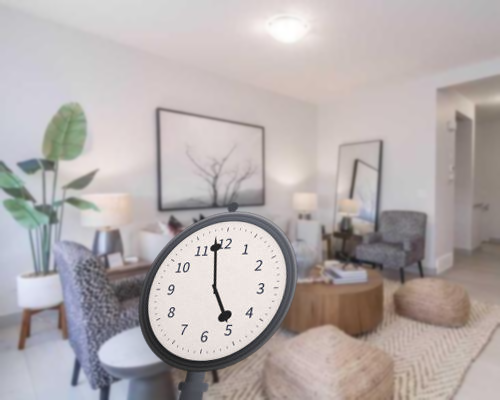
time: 4:58
